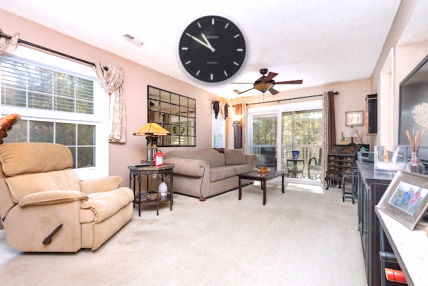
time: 10:50
